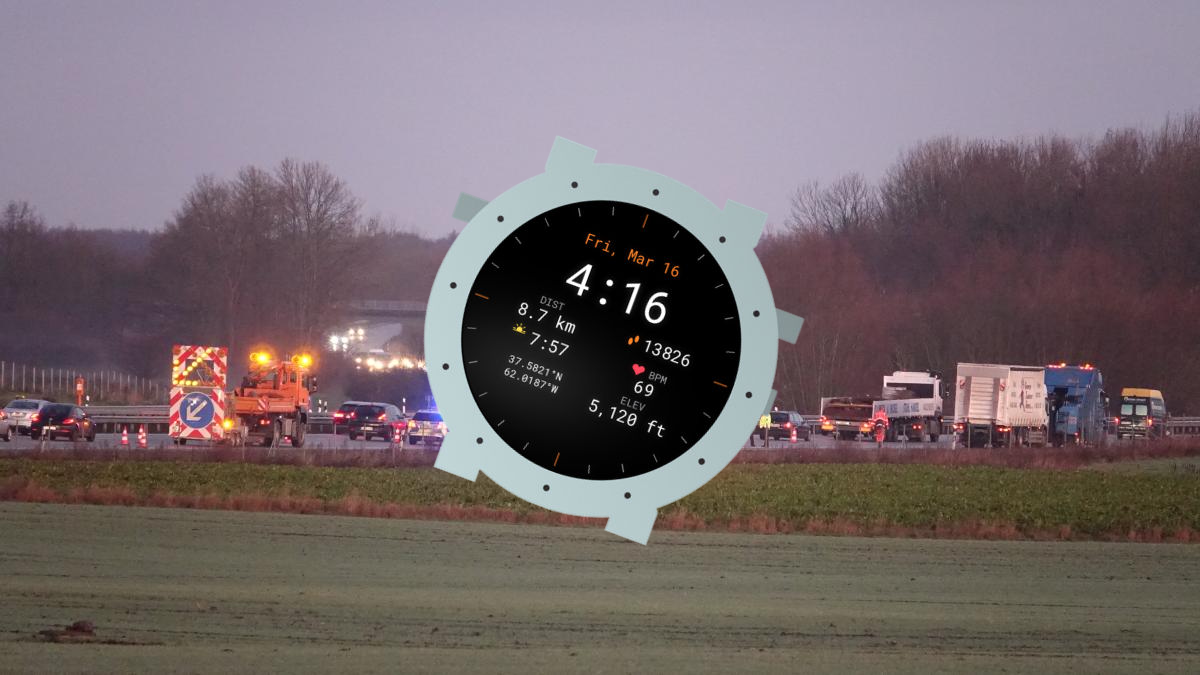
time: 4:16
